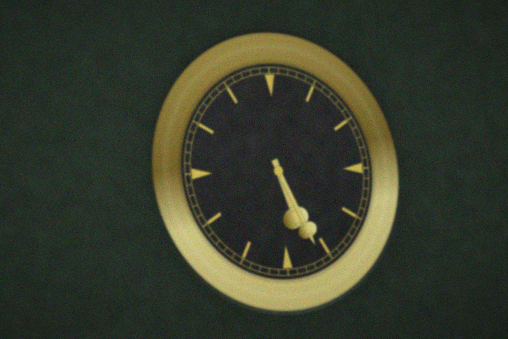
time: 5:26
